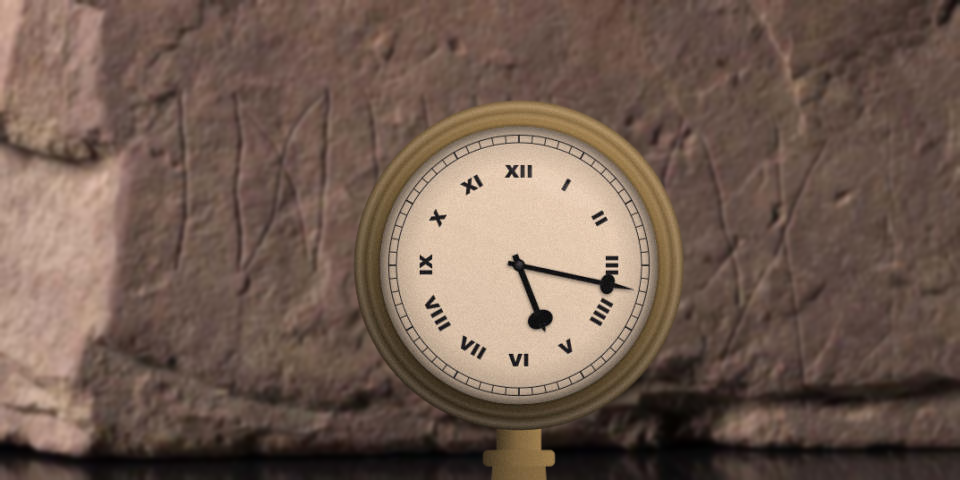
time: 5:17
